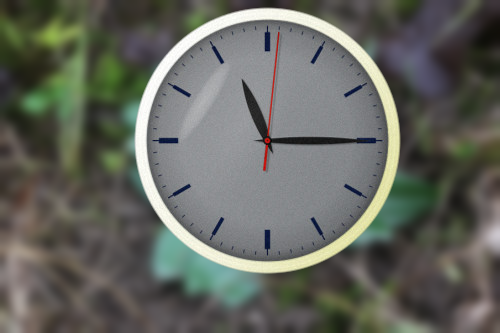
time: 11:15:01
